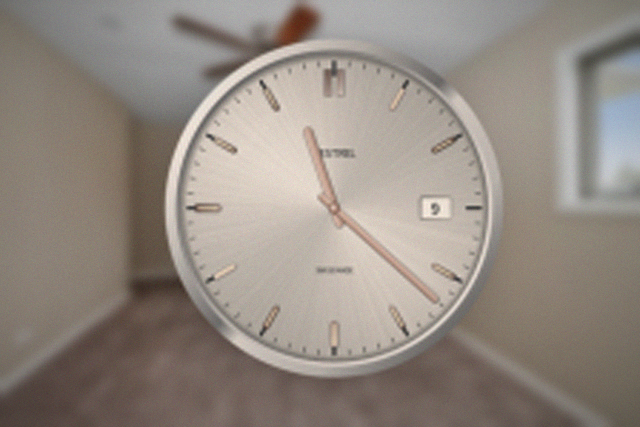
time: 11:22
